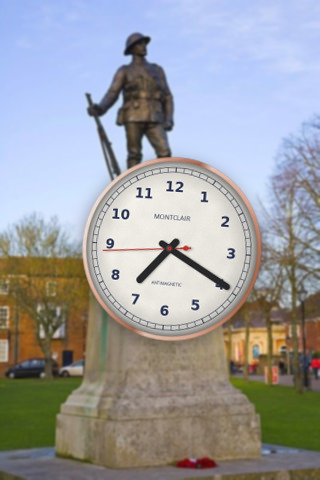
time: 7:19:44
